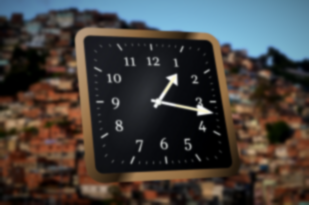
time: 1:17
